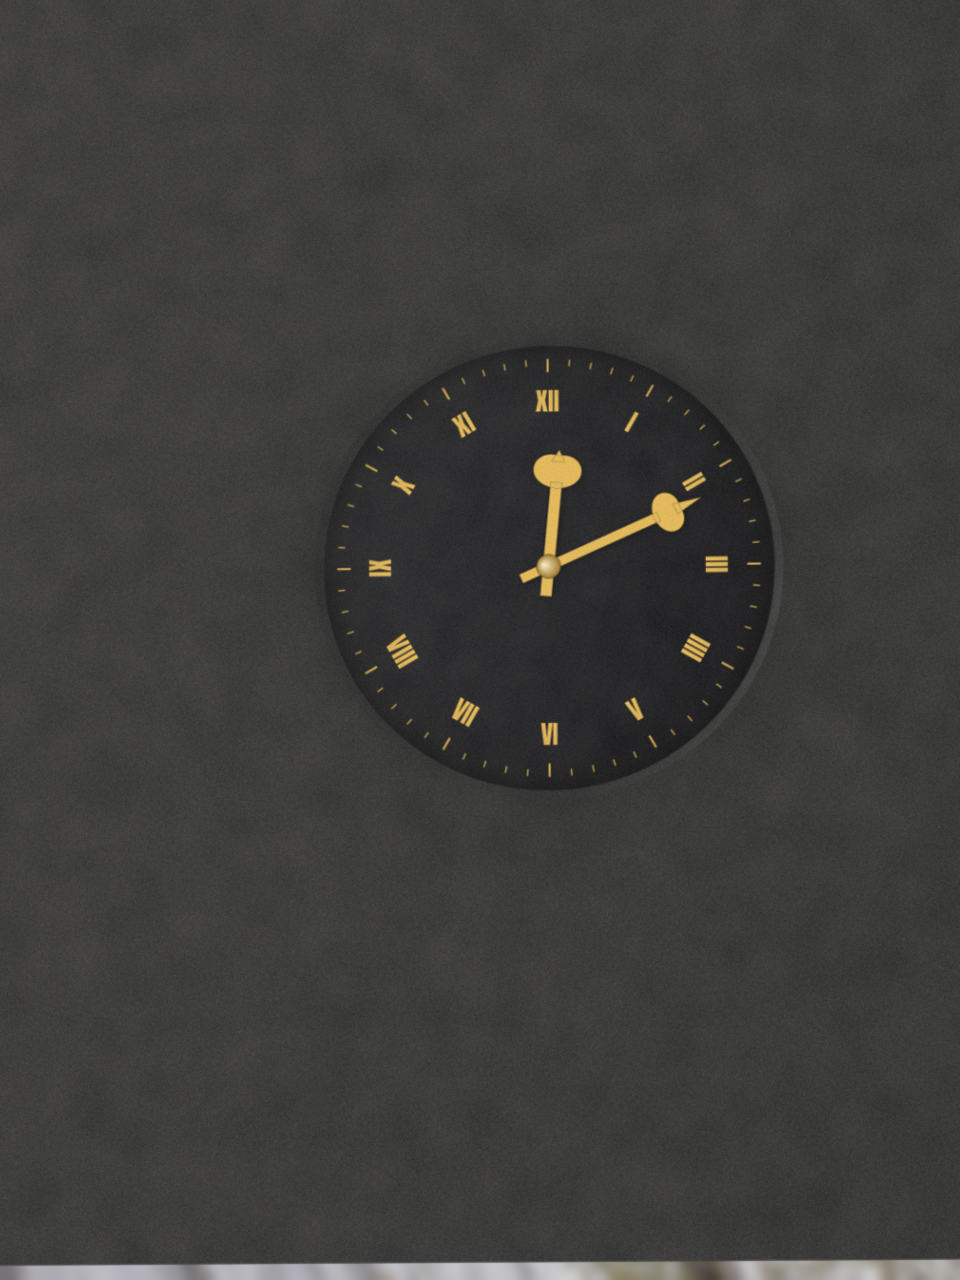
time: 12:11
